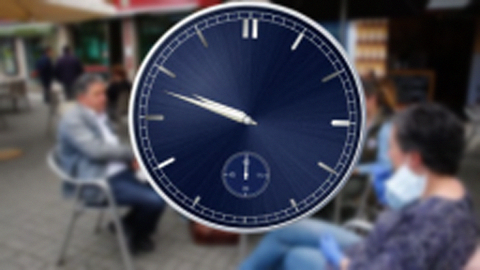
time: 9:48
